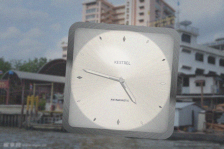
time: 4:47
